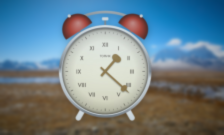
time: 1:22
